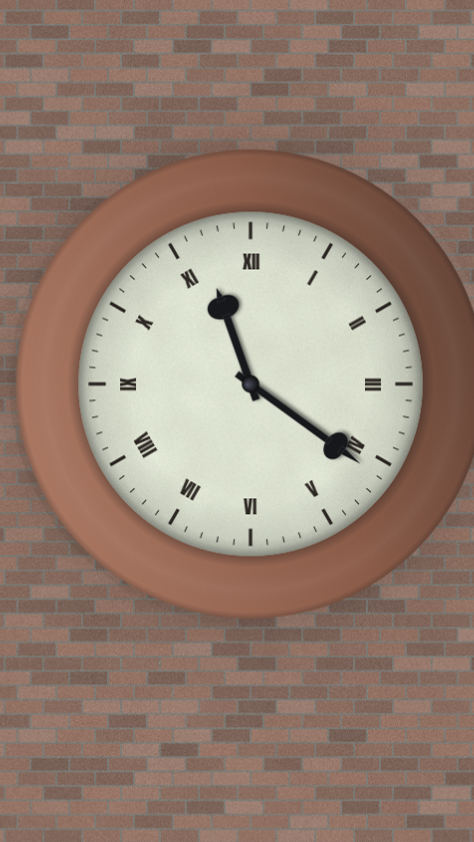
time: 11:21
